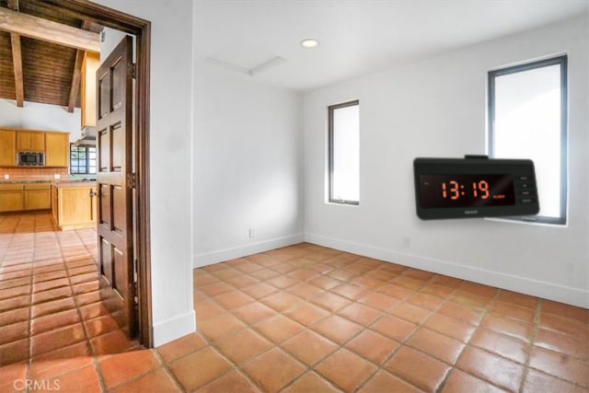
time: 13:19
